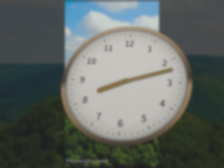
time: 8:12
